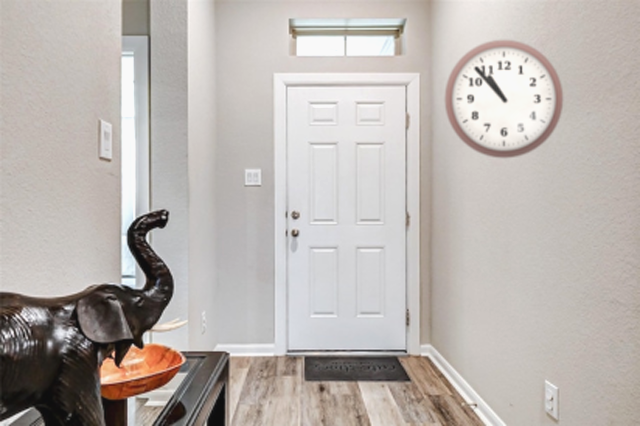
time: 10:53
